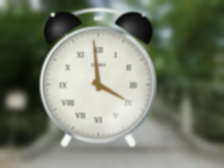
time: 3:59
